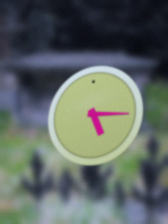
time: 5:16
